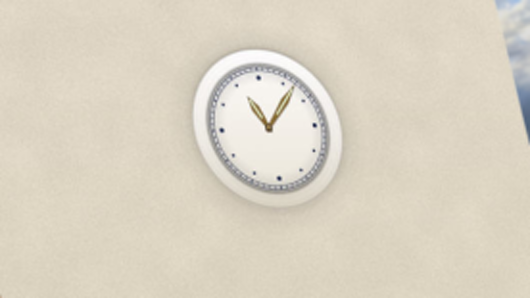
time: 11:07
